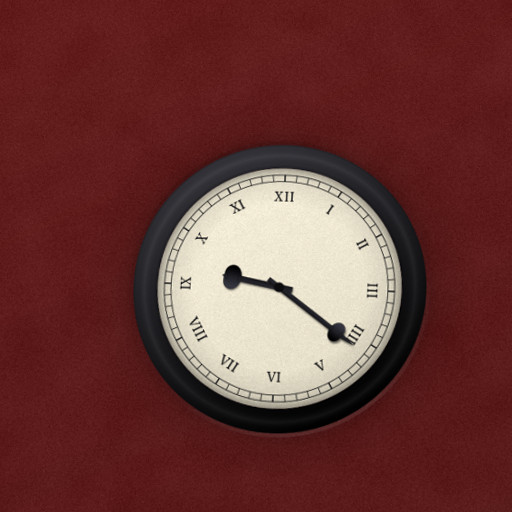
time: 9:21
